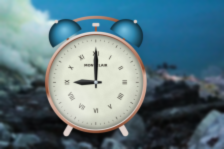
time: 9:00
